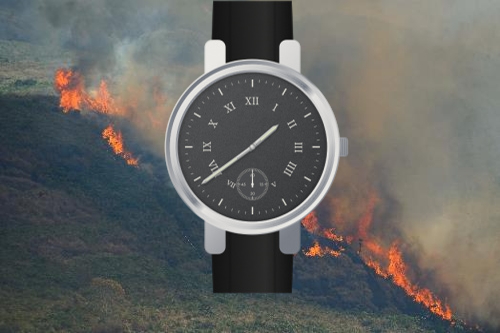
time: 1:39
